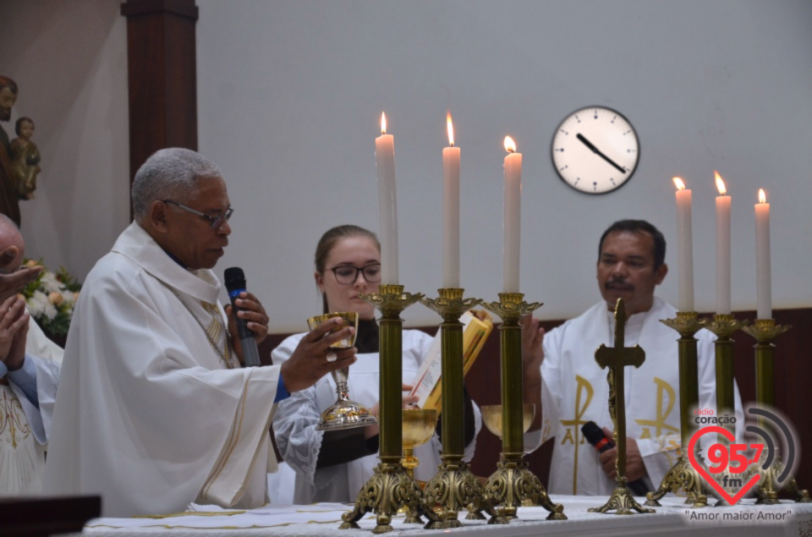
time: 10:21
